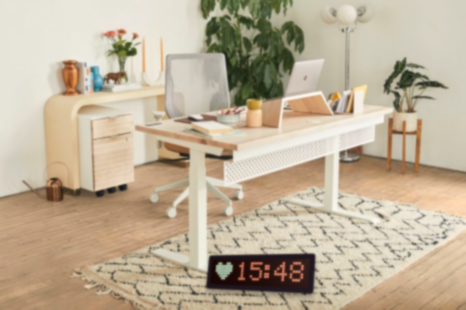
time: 15:48
